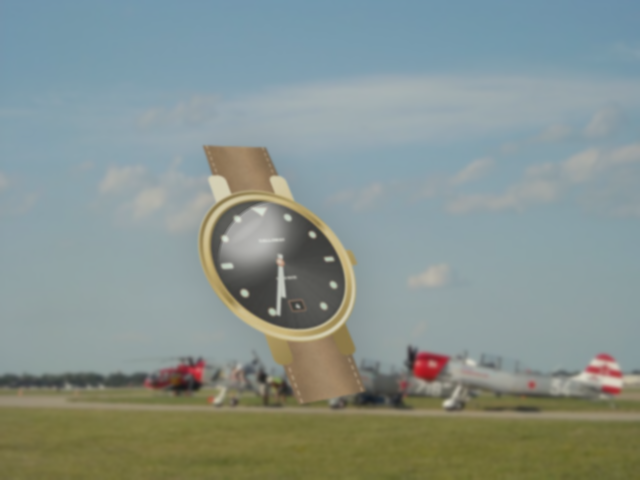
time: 6:34
